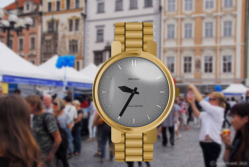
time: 9:35
